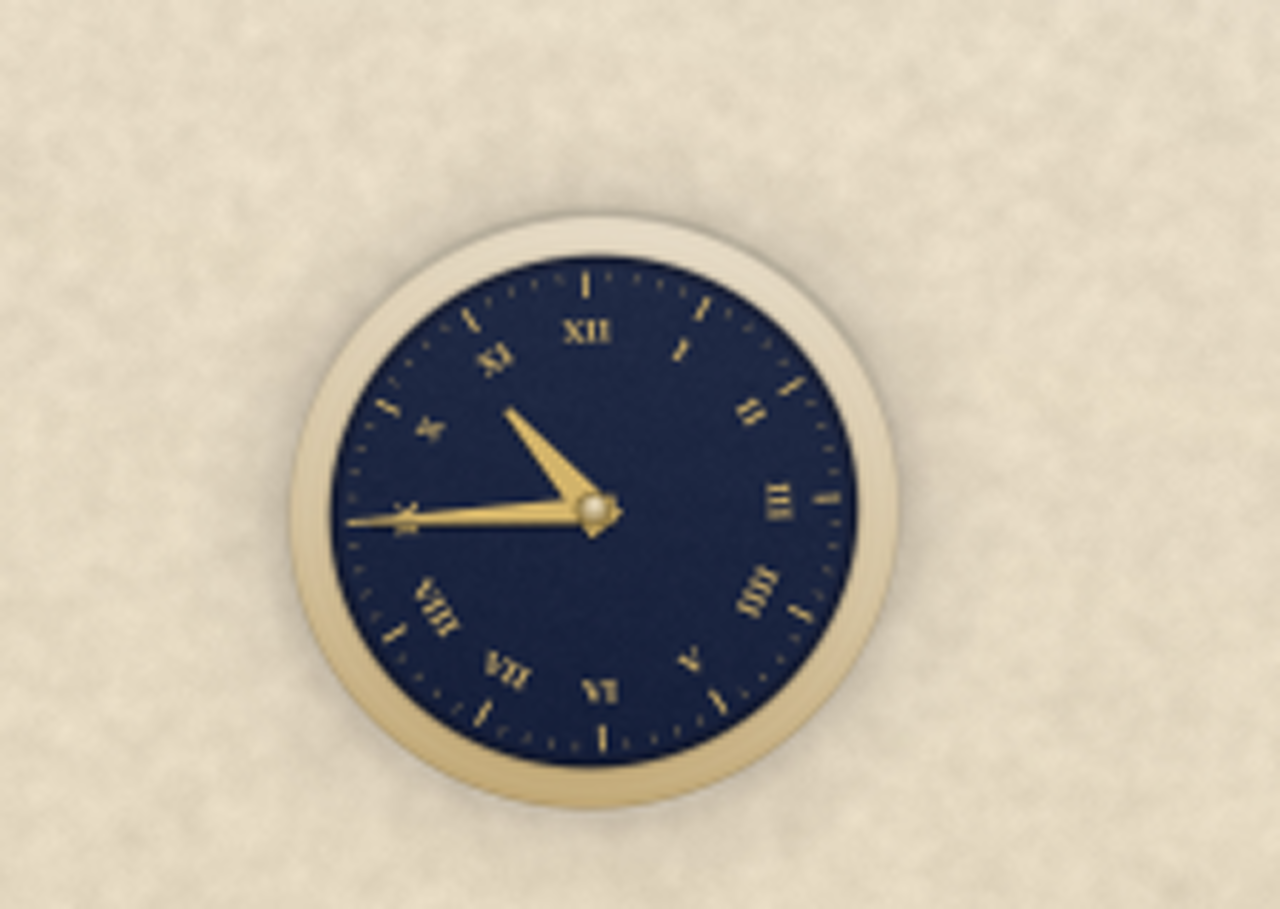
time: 10:45
